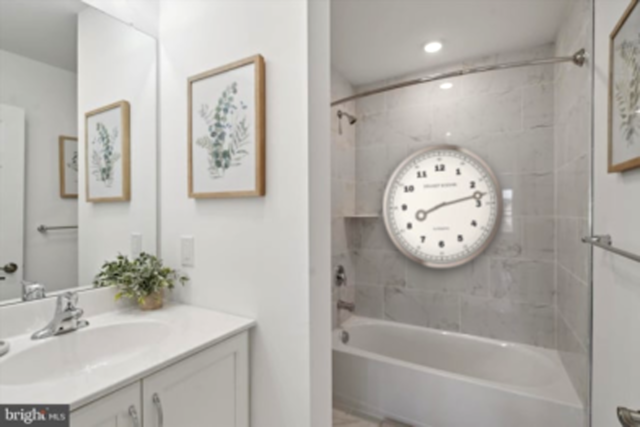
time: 8:13
